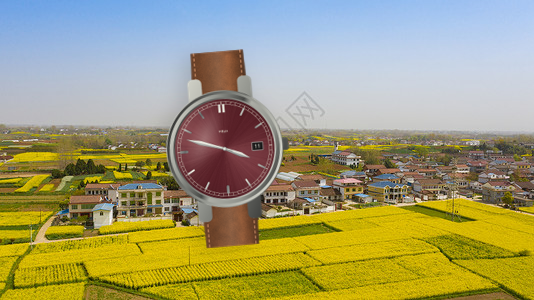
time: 3:48
